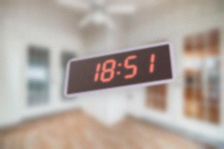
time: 18:51
